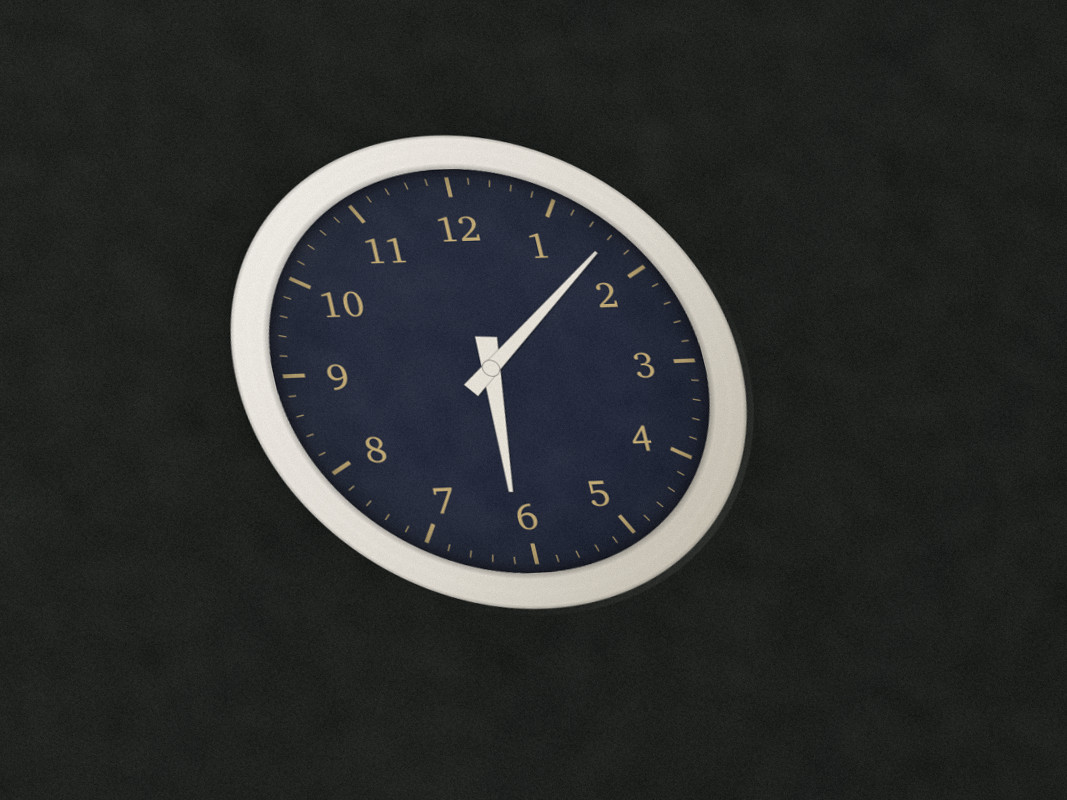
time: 6:08
